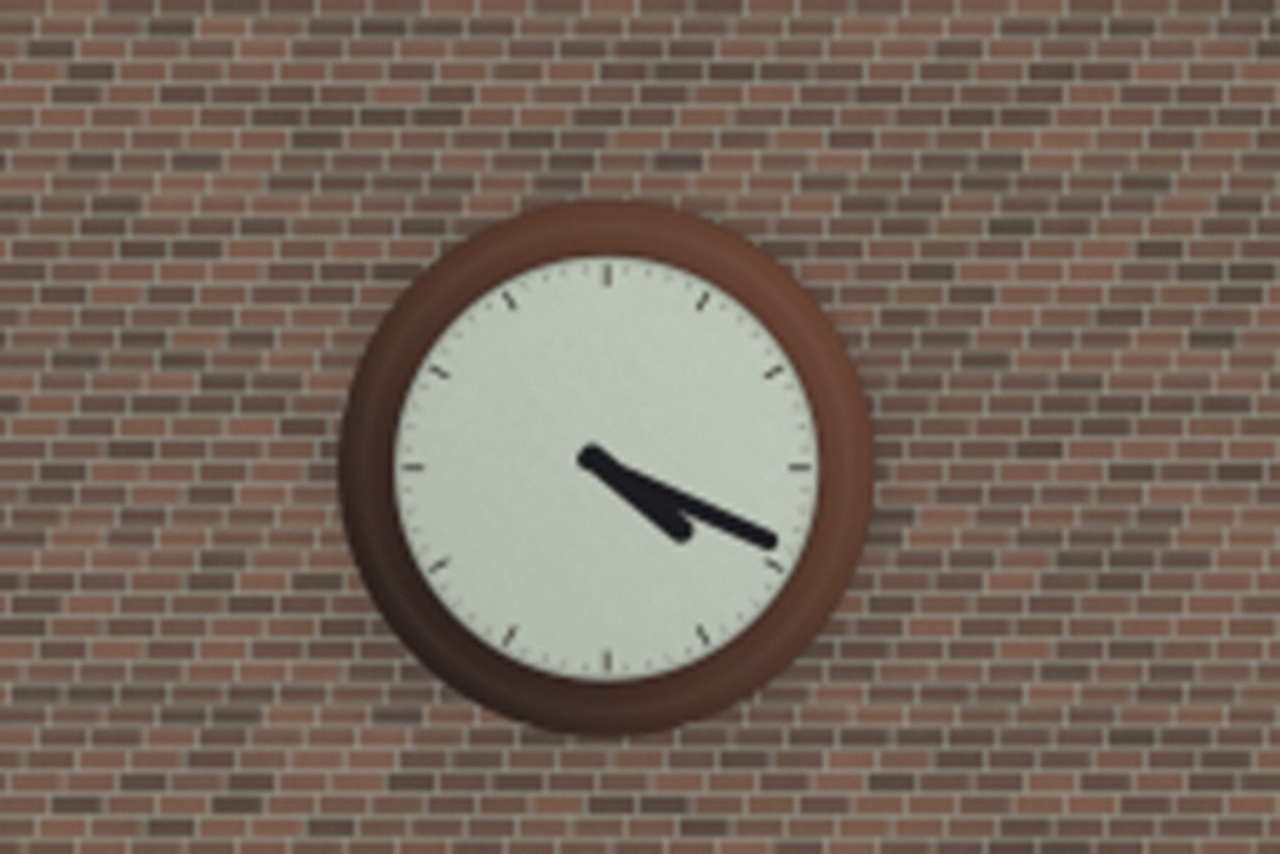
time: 4:19
